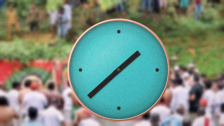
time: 1:38
